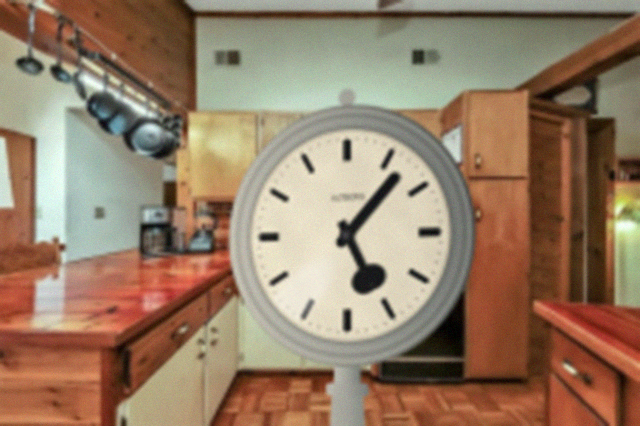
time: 5:07
